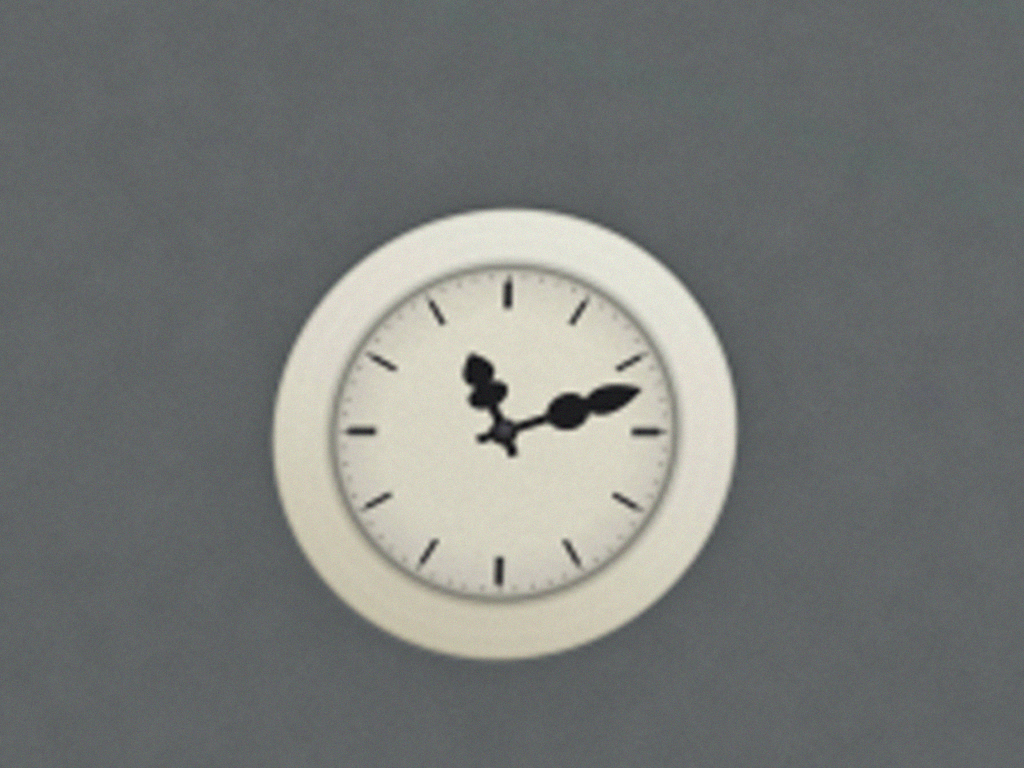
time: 11:12
